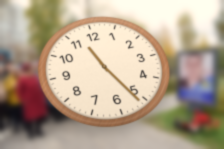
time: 11:26
